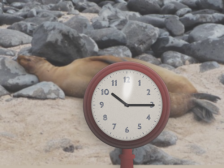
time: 10:15
